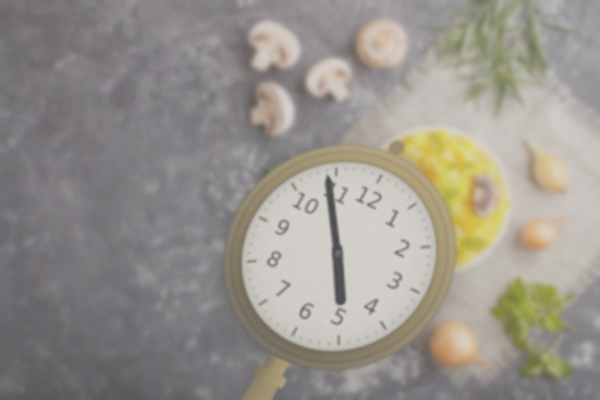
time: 4:54
